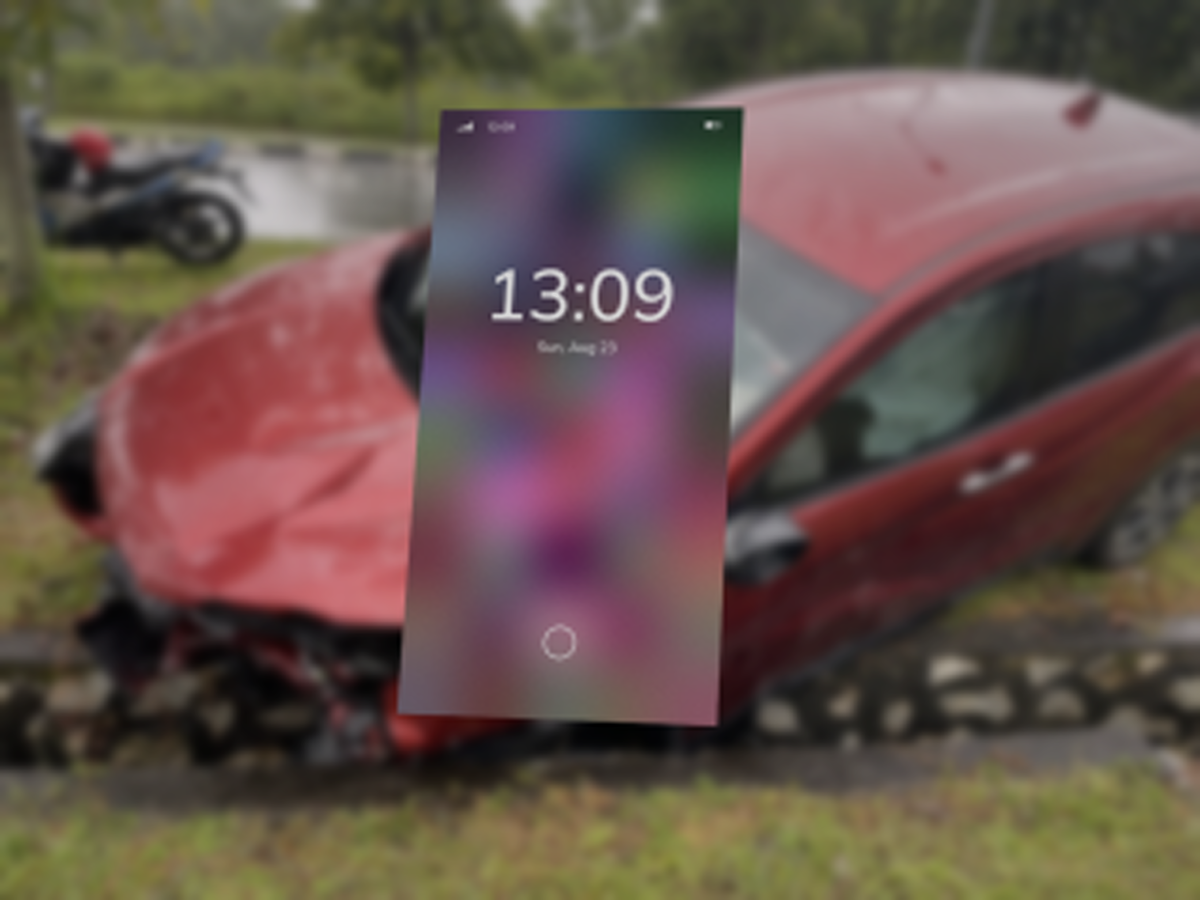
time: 13:09
